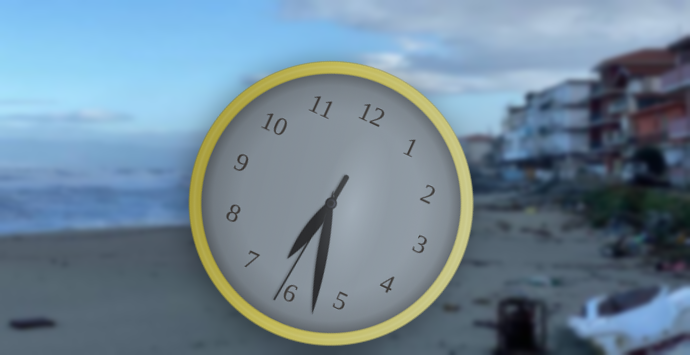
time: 6:27:31
